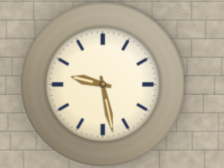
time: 9:28
